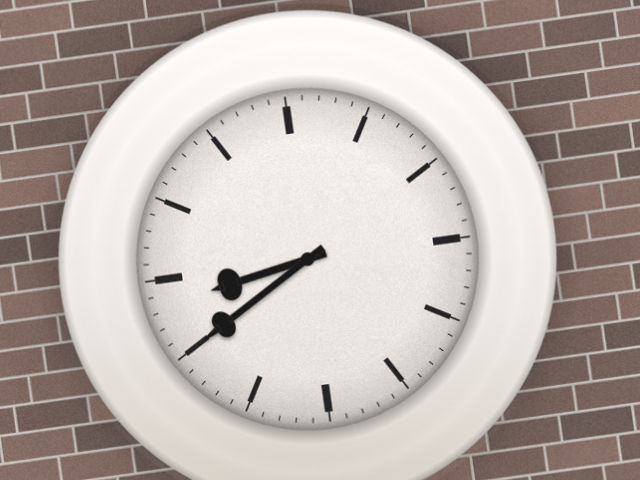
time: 8:40
